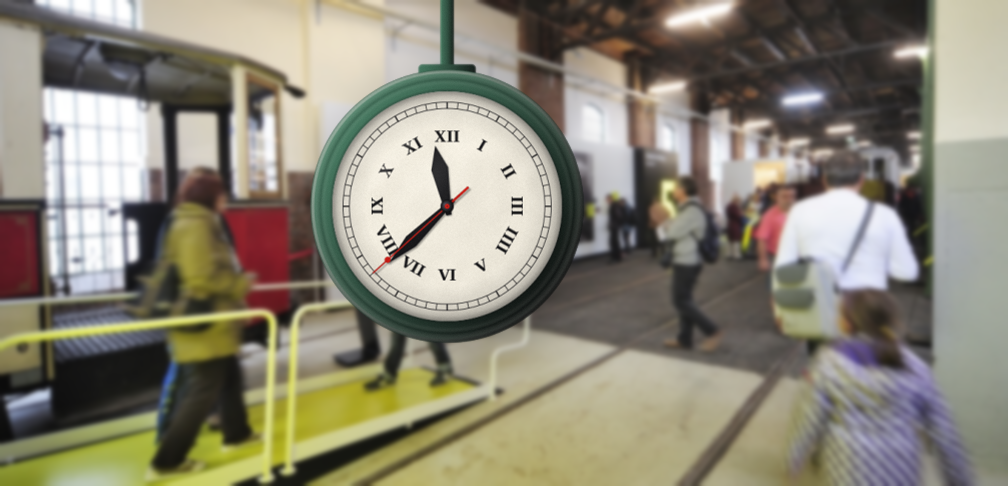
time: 11:37:38
